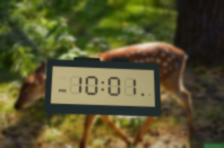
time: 10:01
